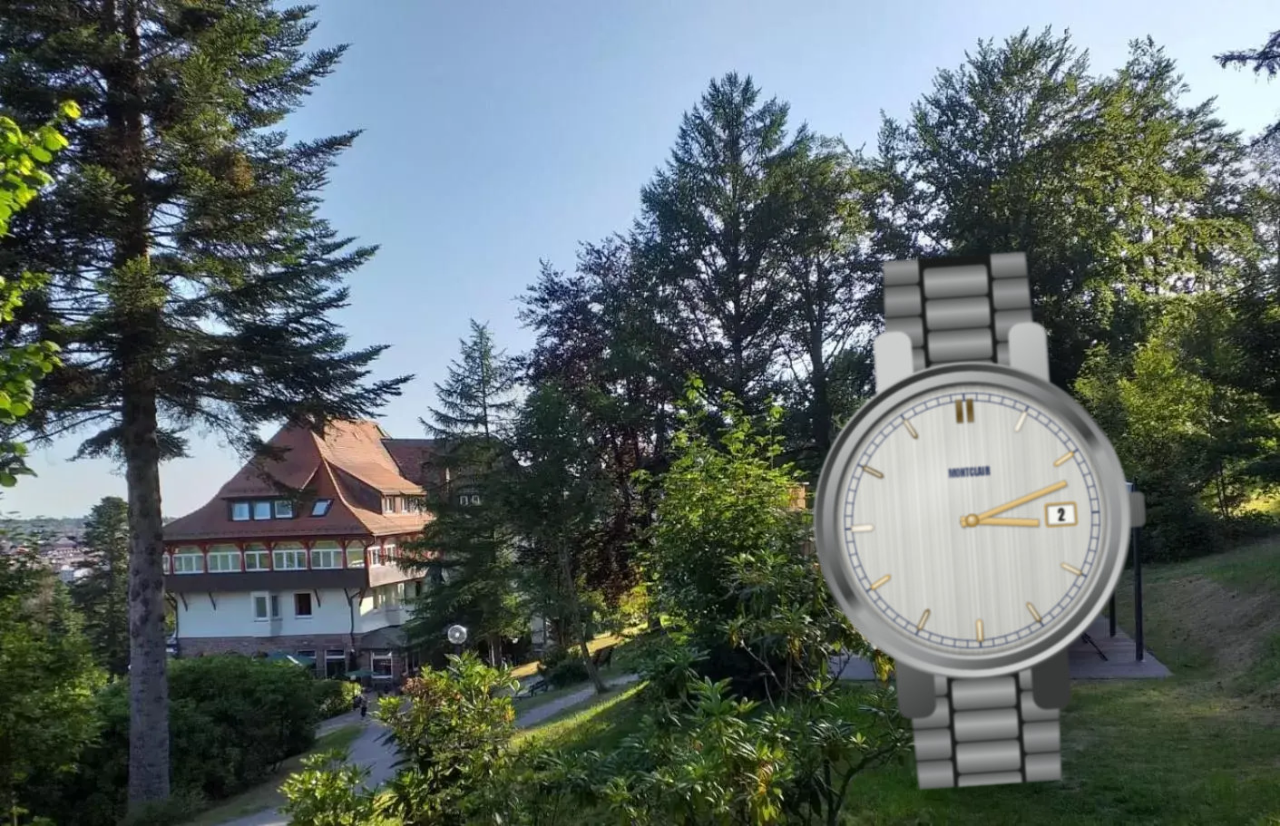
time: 3:12
